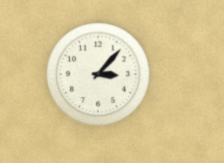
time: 3:07
